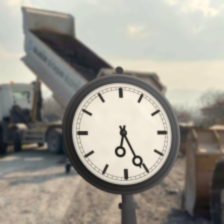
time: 6:26
